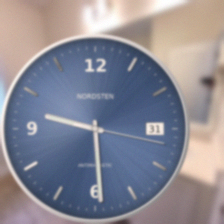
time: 9:29:17
